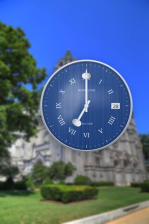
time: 7:00
